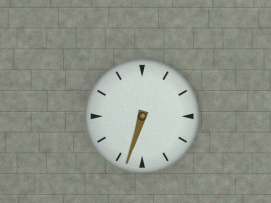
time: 6:33
